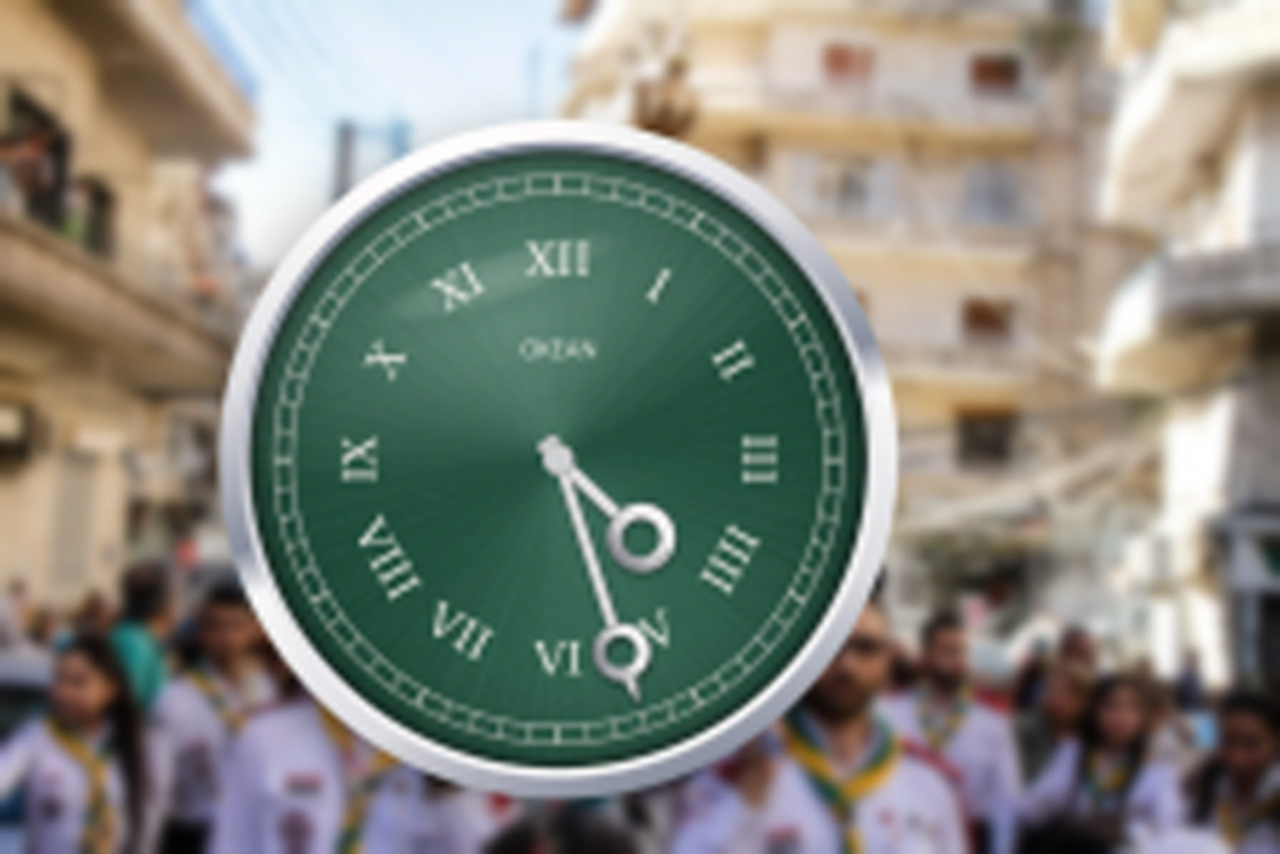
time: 4:27
